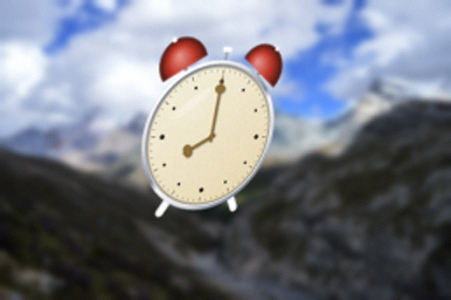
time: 8:00
